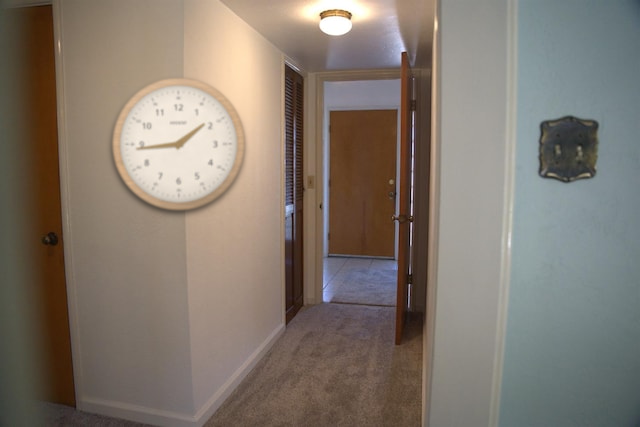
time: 1:44
